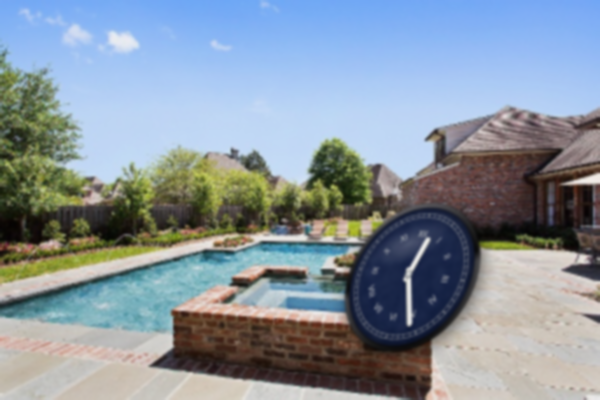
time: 12:26
